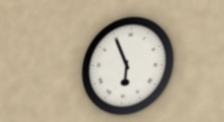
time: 5:55
